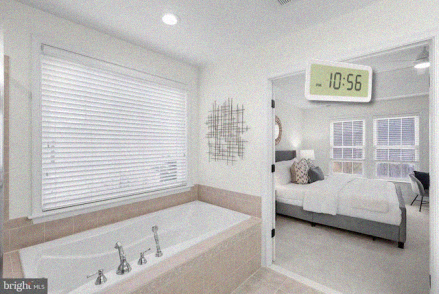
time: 10:56
